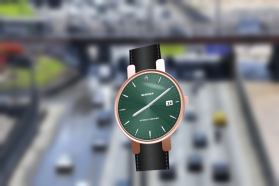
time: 8:10
